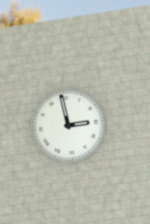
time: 2:59
